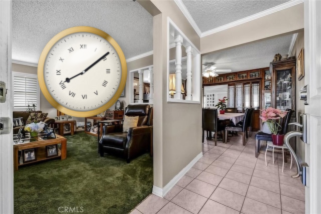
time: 8:09
